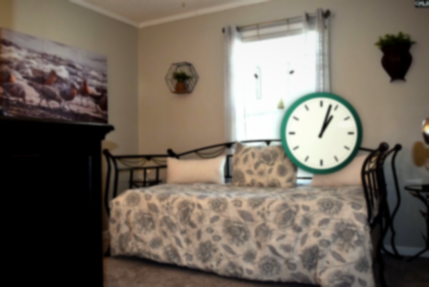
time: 1:03
